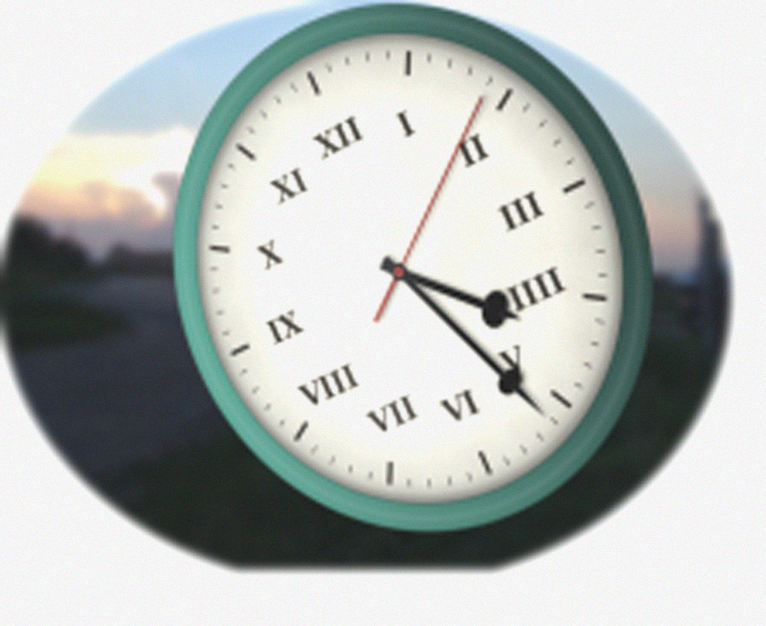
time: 4:26:09
